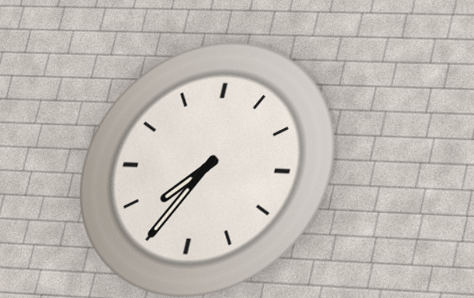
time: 7:35
